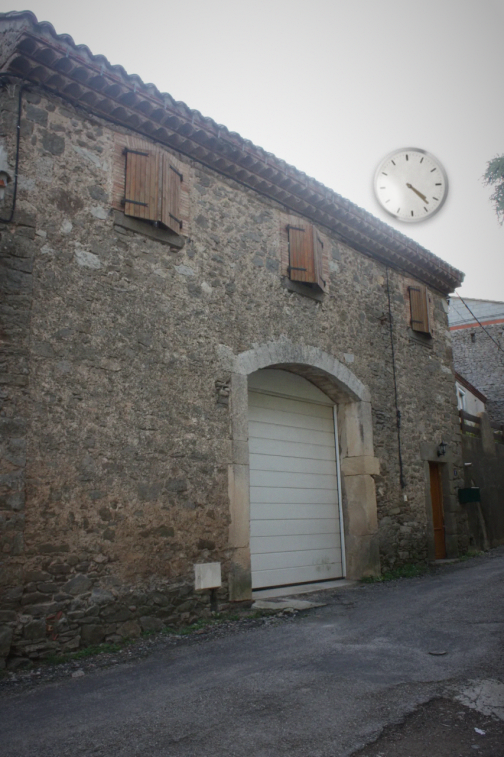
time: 4:23
